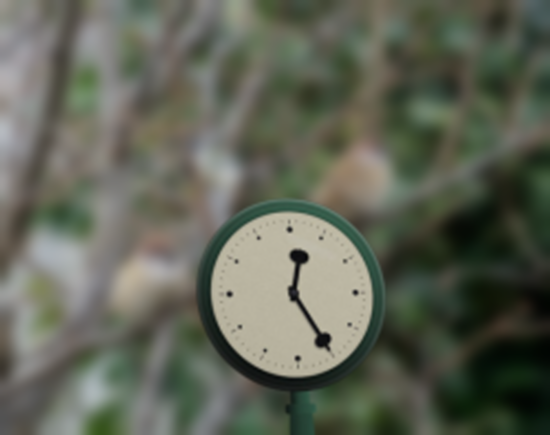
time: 12:25
